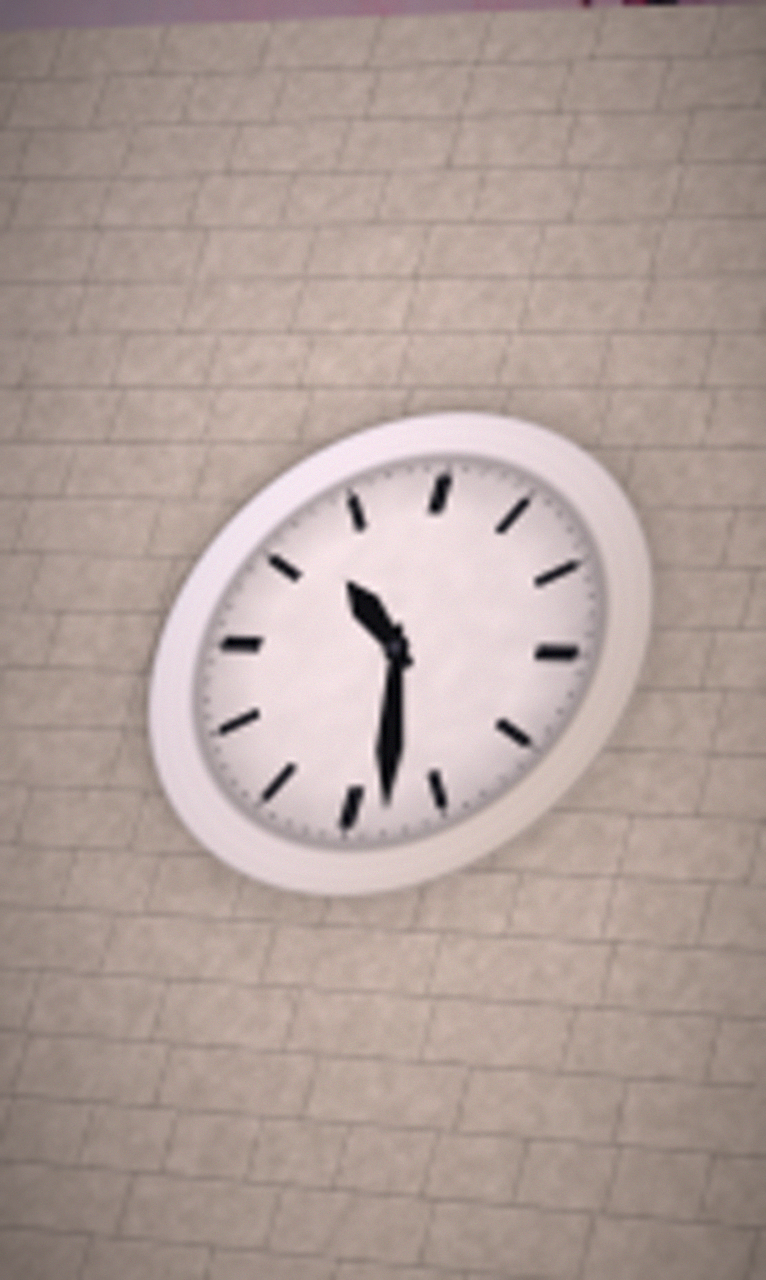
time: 10:28
